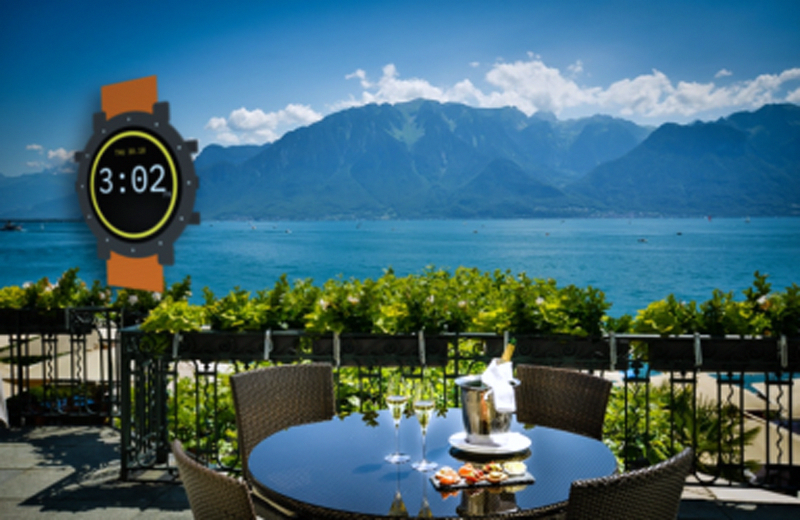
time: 3:02
